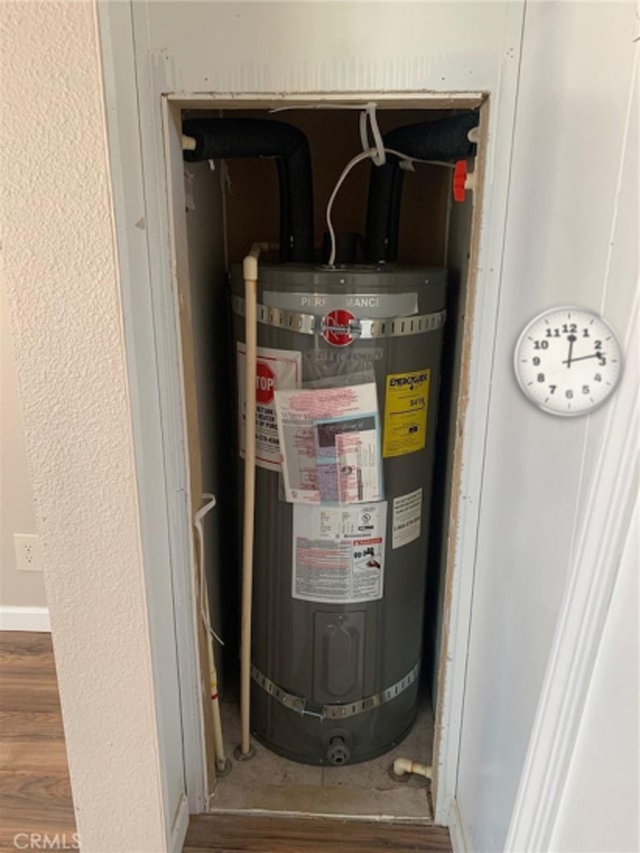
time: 12:13
